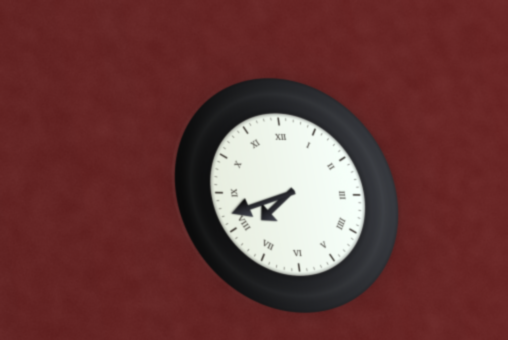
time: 7:42
